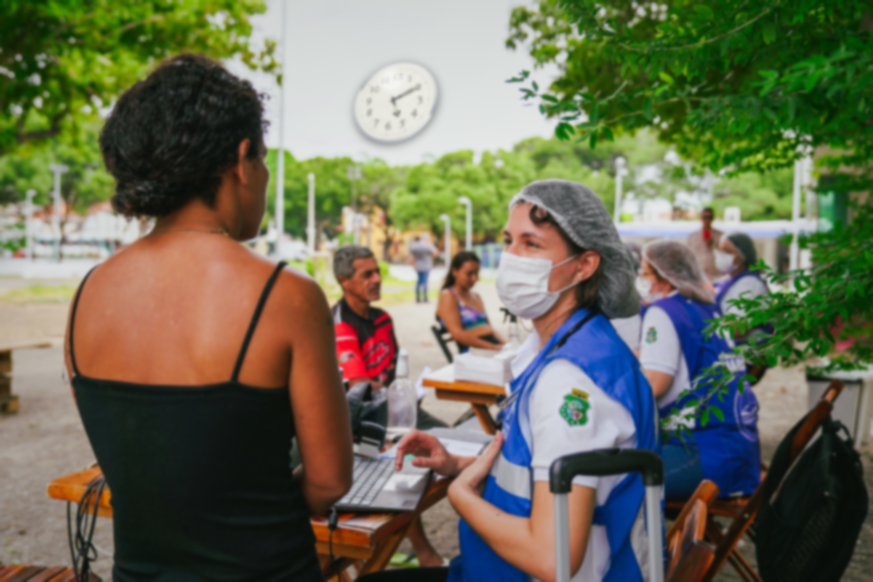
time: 5:10
